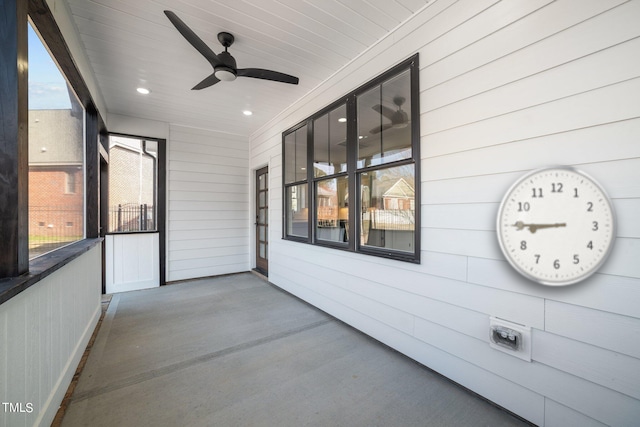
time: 8:45
